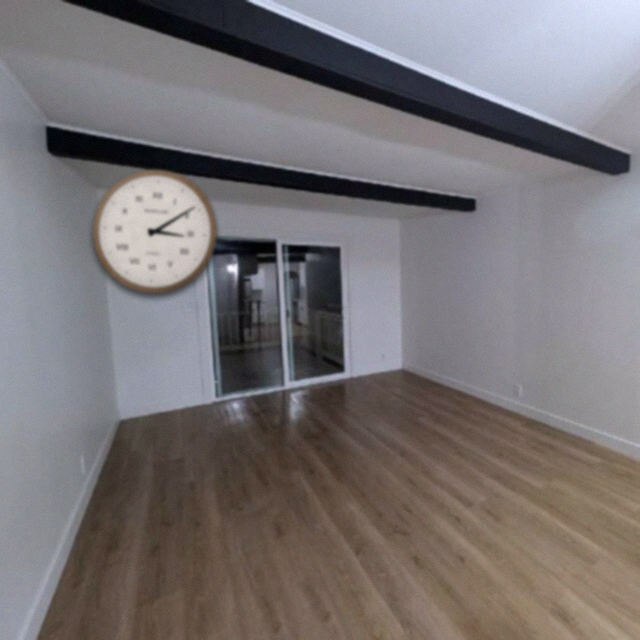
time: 3:09
